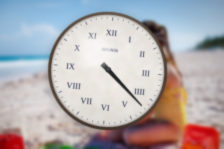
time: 4:22
